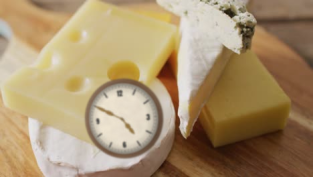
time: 4:50
